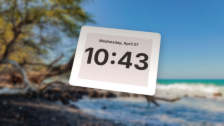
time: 10:43
